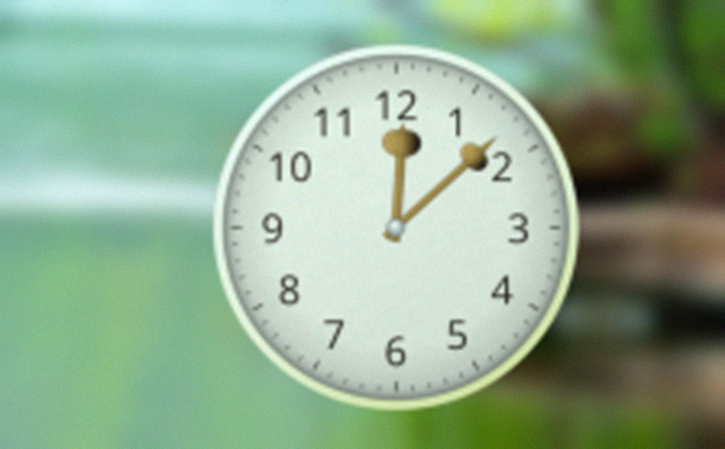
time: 12:08
